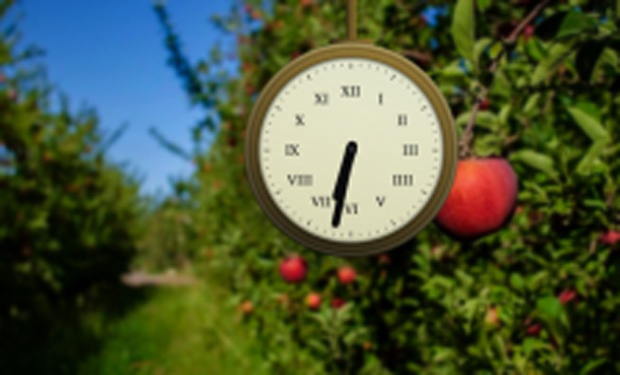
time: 6:32
